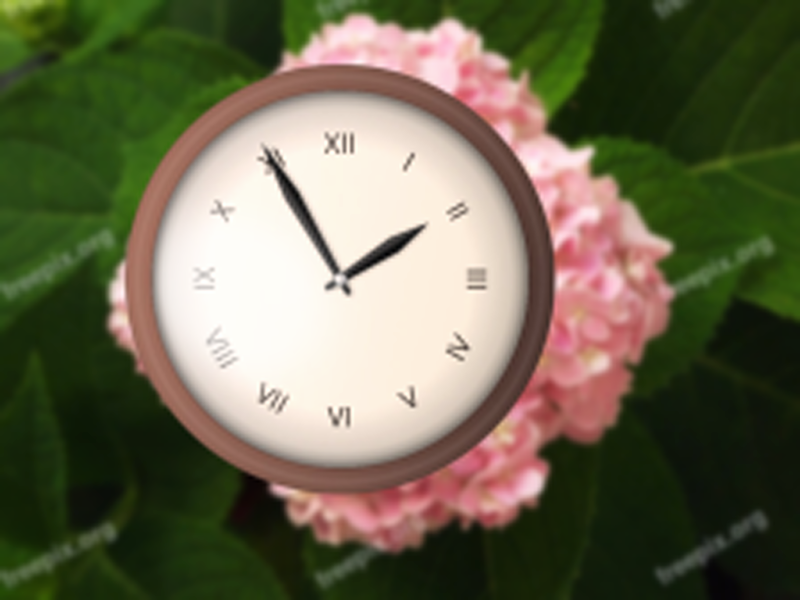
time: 1:55
